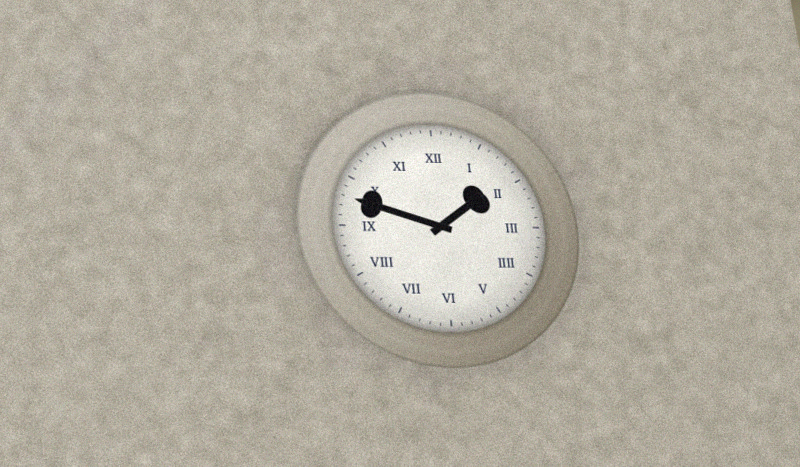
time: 1:48
